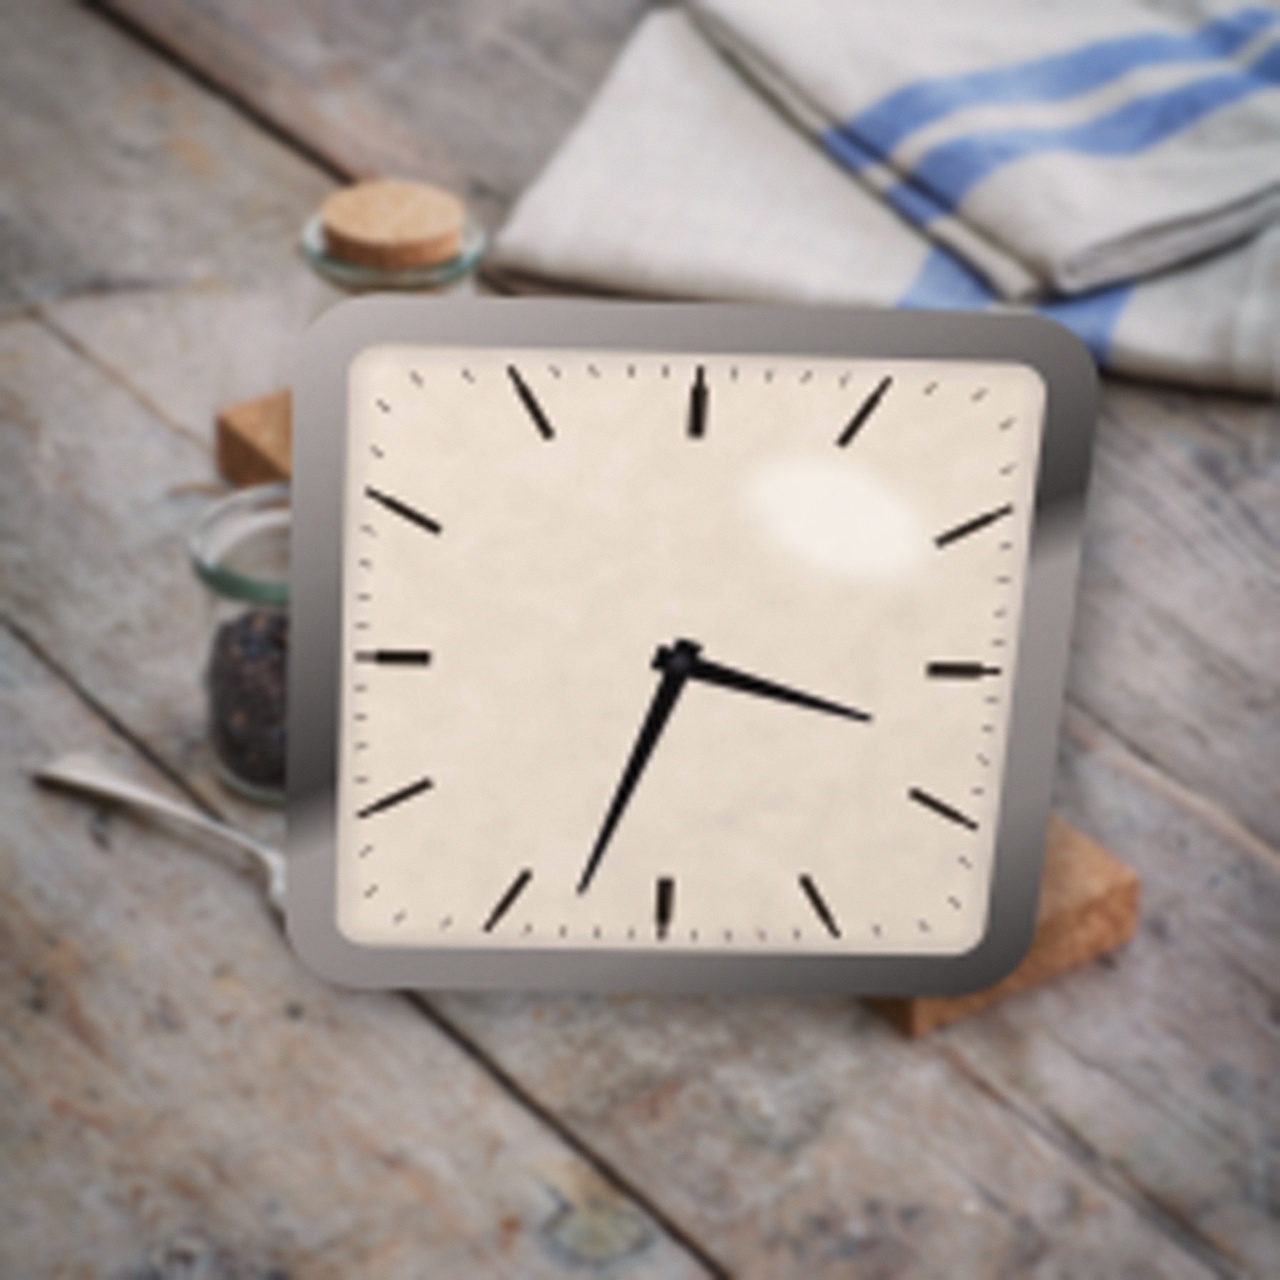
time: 3:33
